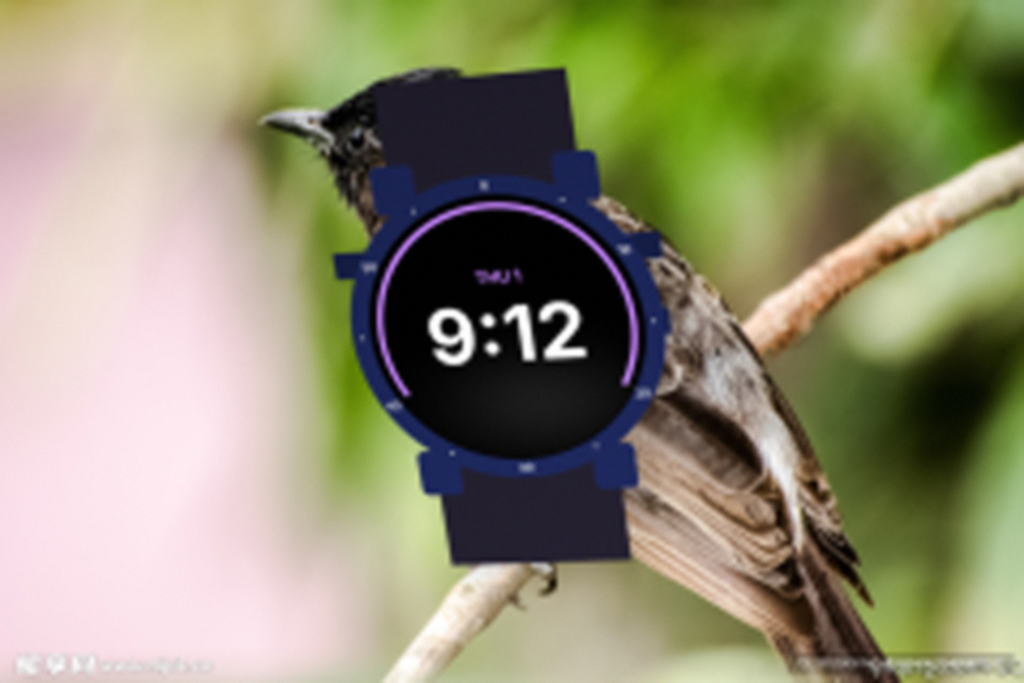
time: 9:12
